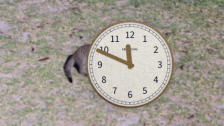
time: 11:49
